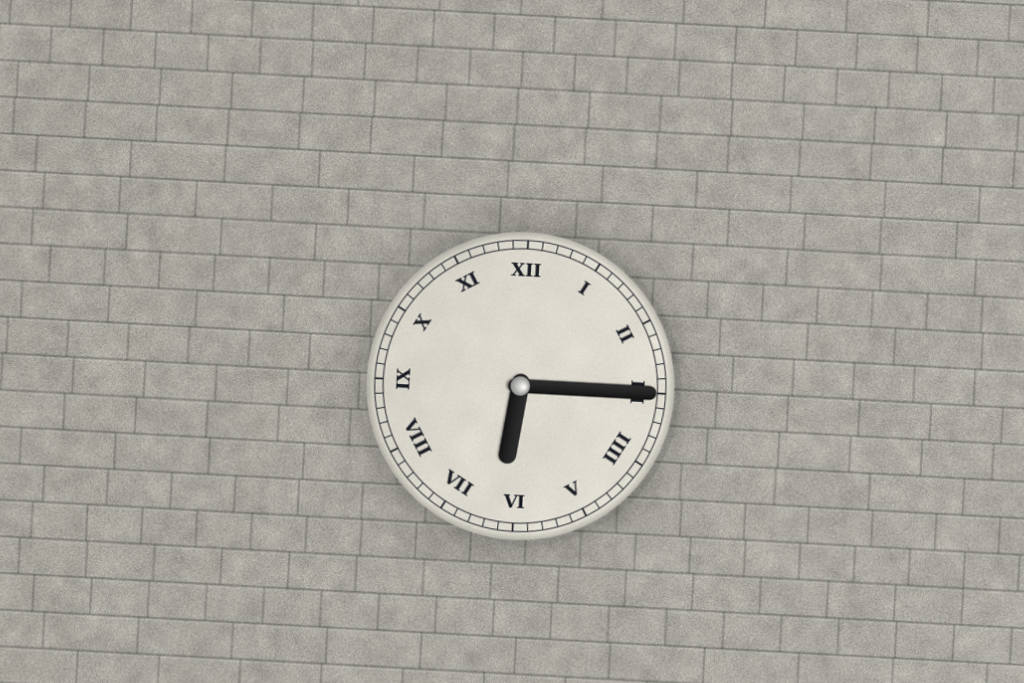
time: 6:15
